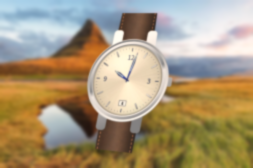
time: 10:02
